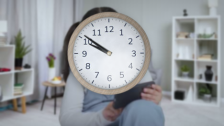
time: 9:51
